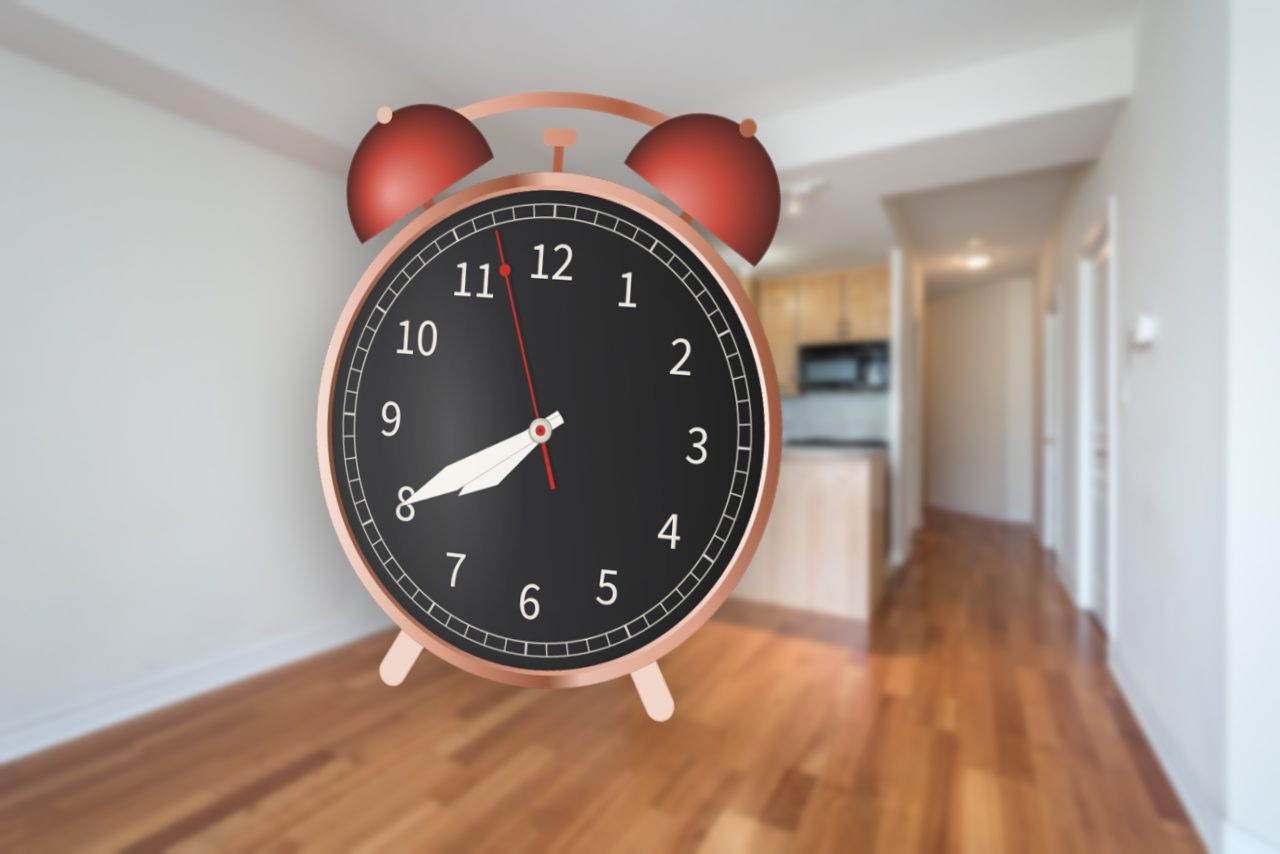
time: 7:39:57
